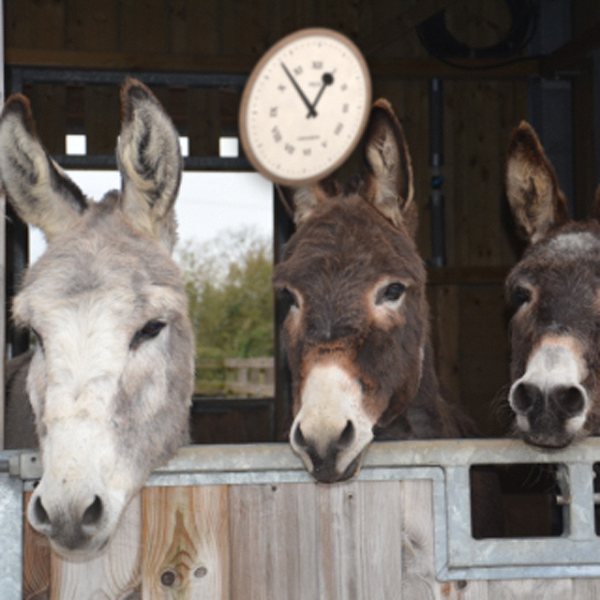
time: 12:53
